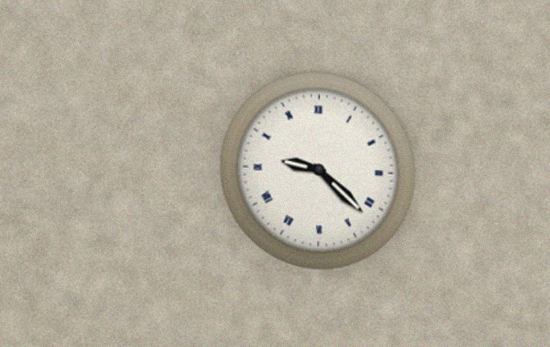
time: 9:22
